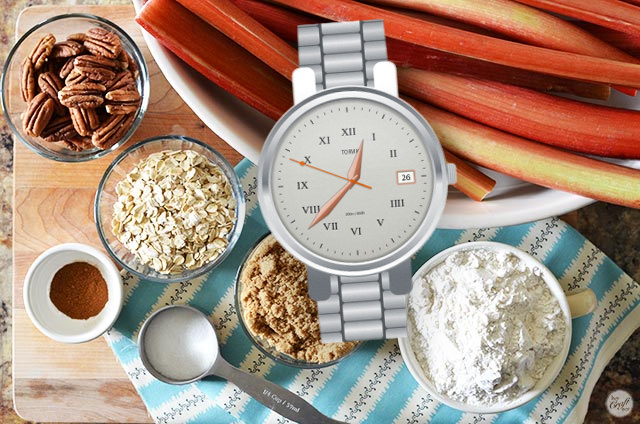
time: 12:37:49
